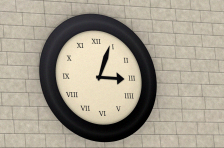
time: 3:04
